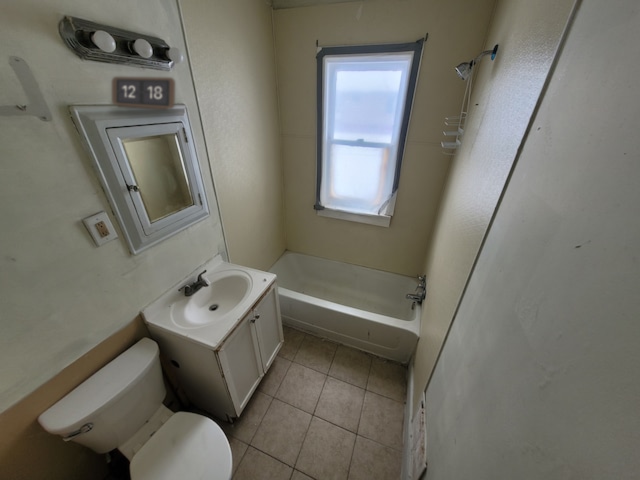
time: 12:18
